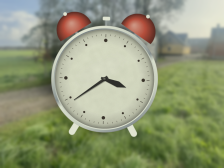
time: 3:39
